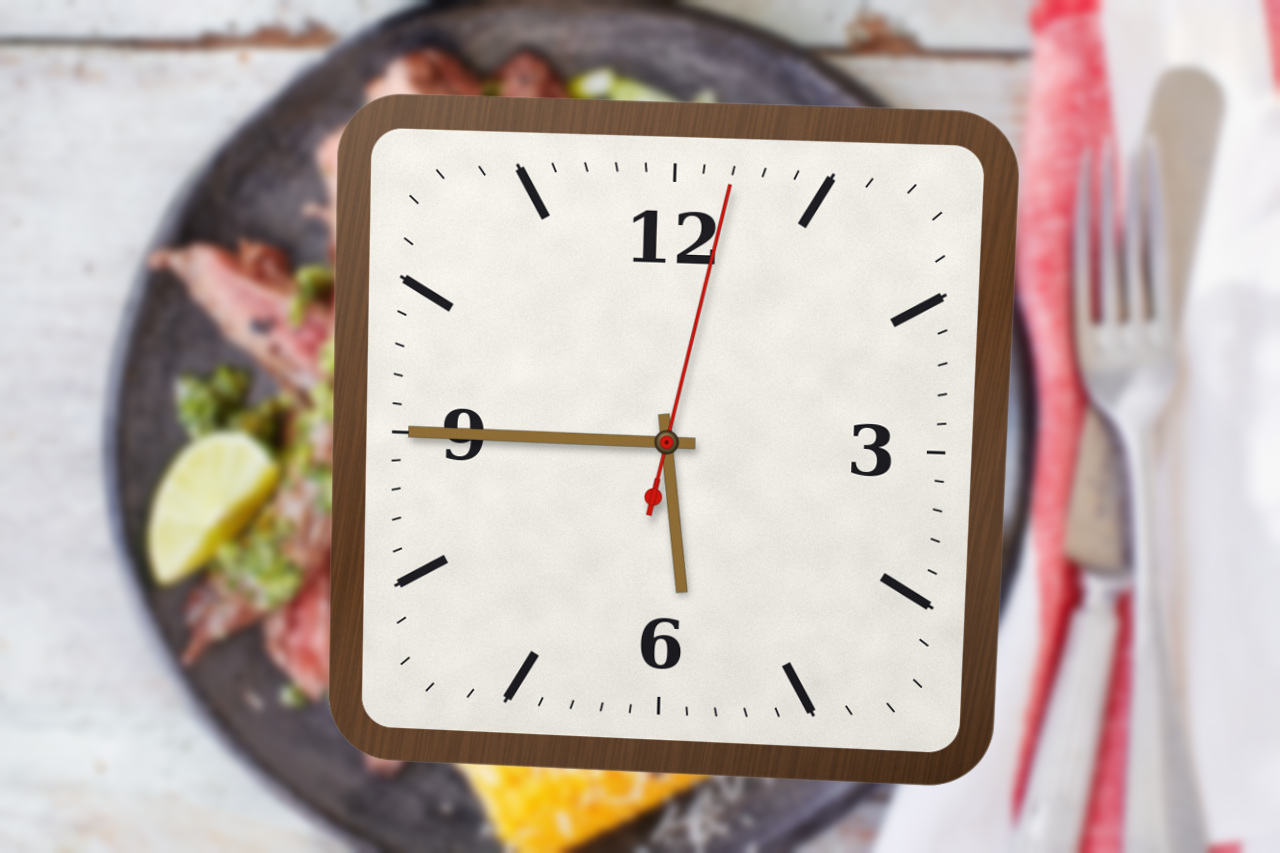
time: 5:45:02
